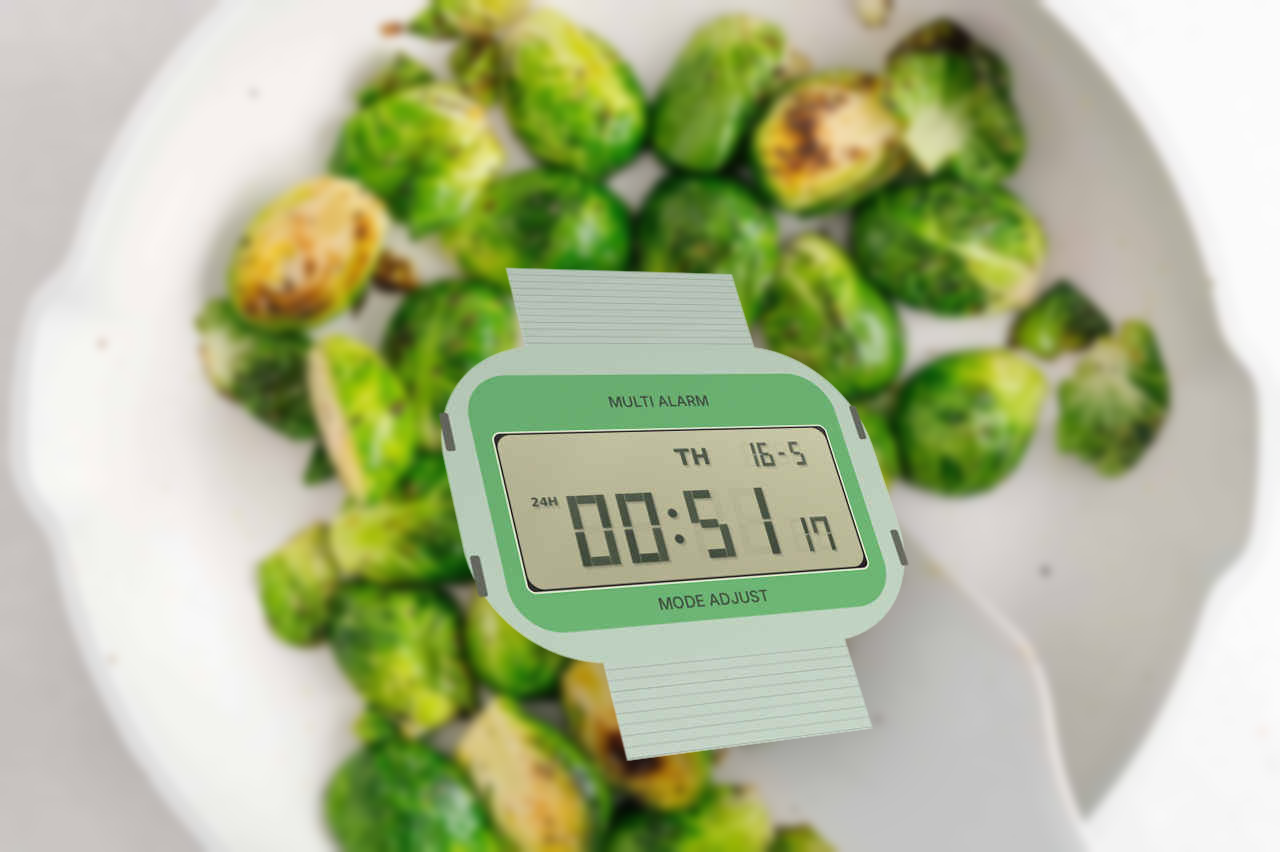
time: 0:51:17
